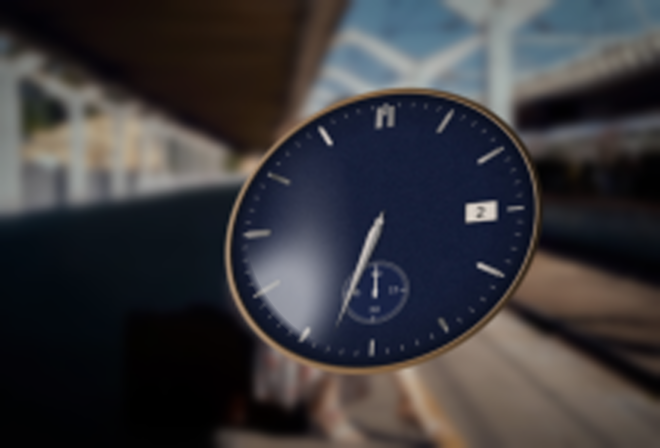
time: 6:33
